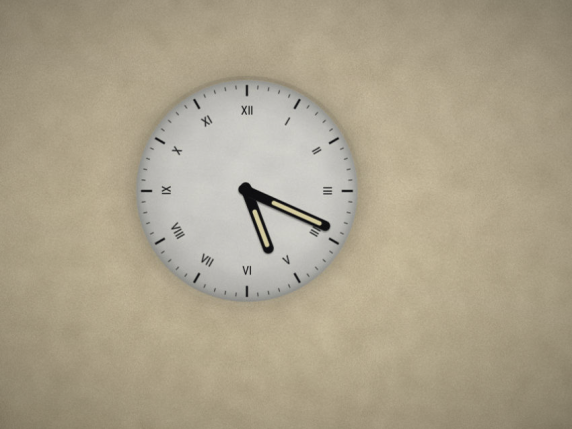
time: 5:19
